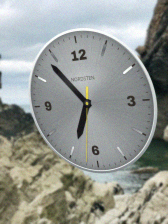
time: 6:53:32
